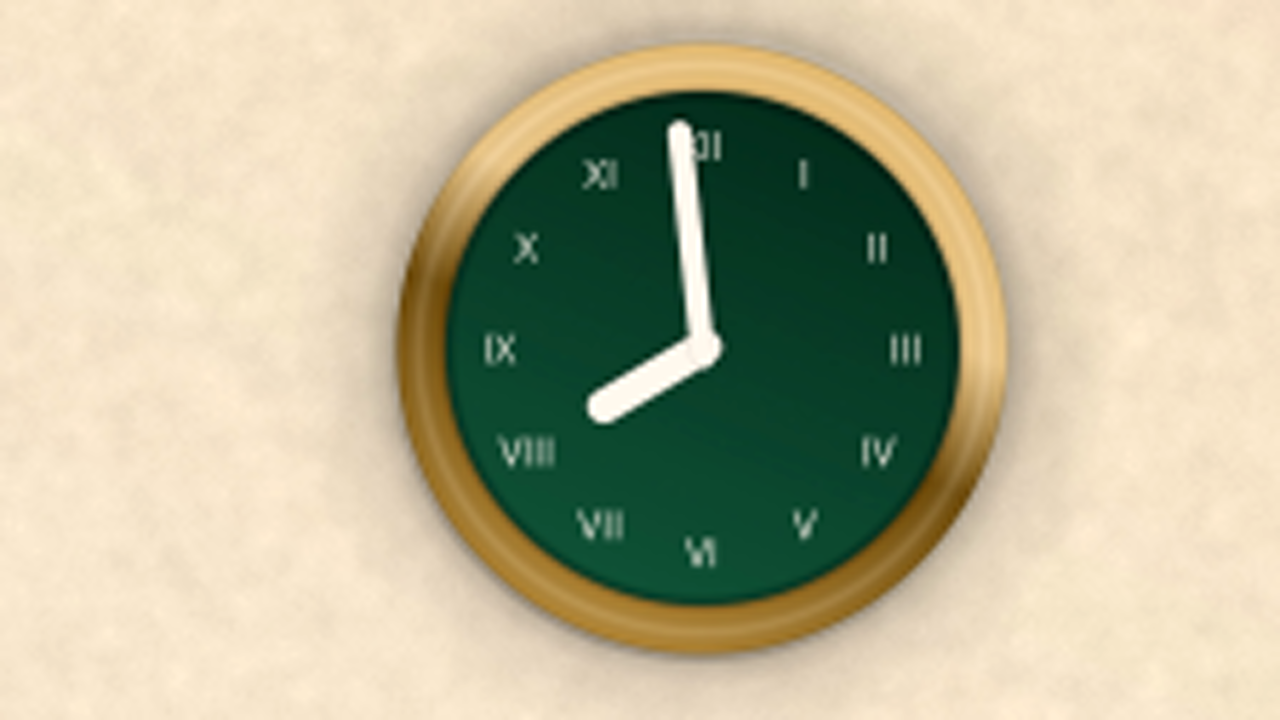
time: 7:59
